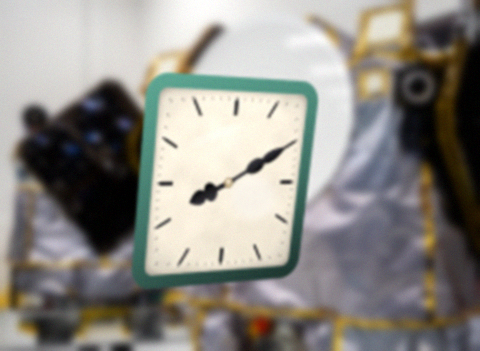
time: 8:10
